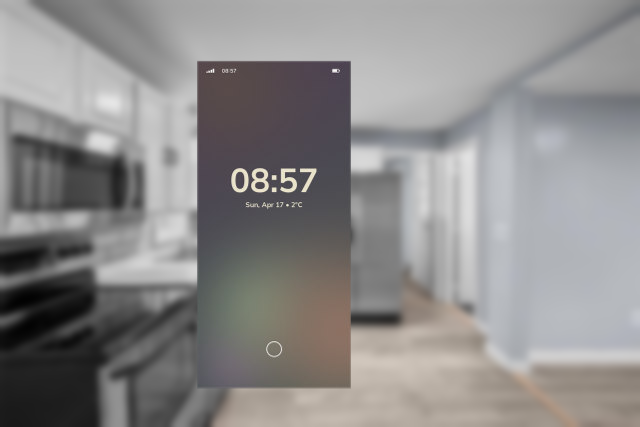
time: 8:57
